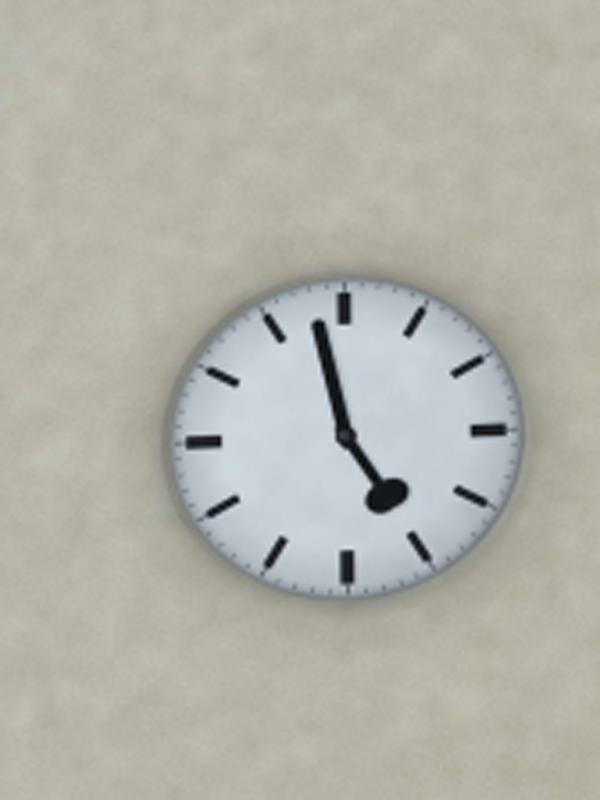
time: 4:58
